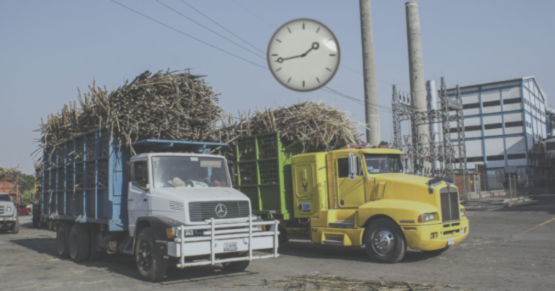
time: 1:43
